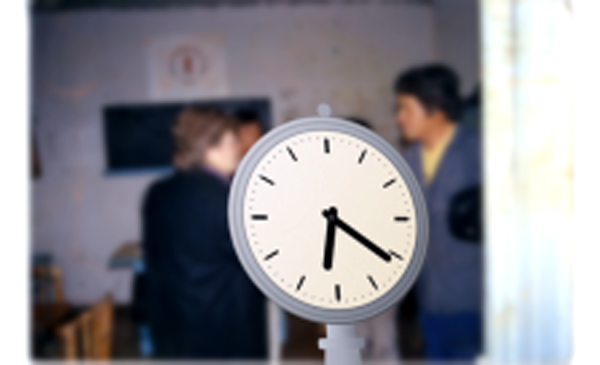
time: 6:21
